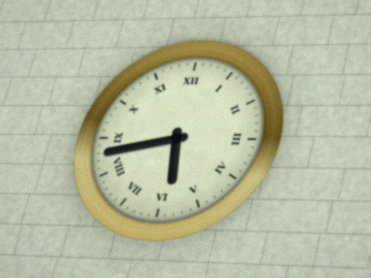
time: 5:43
